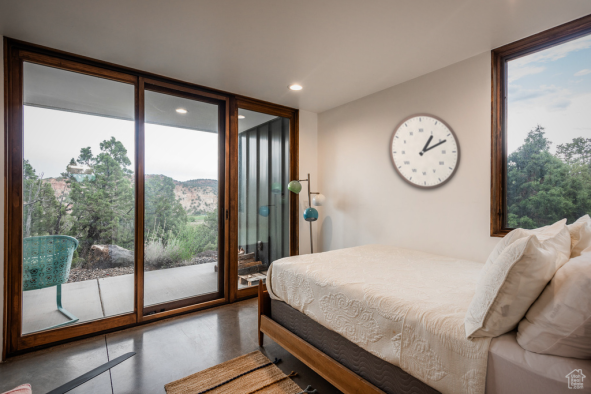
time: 1:11
